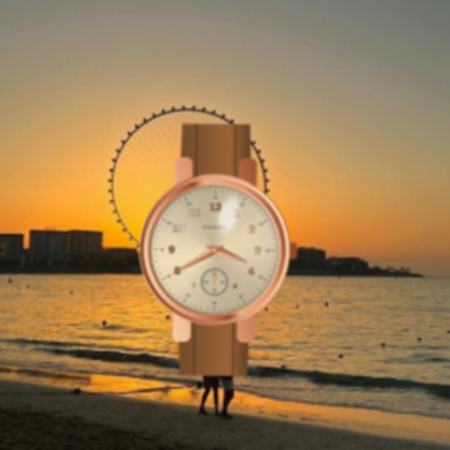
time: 3:40
